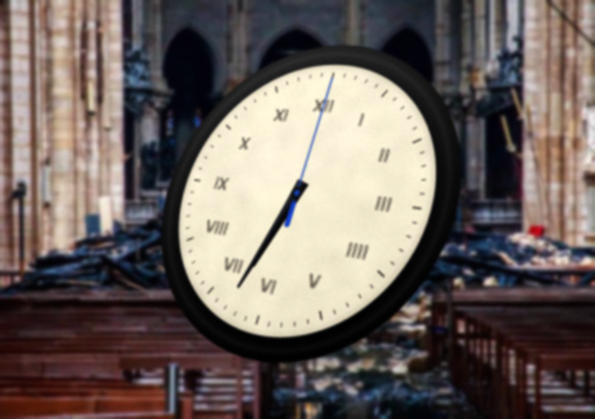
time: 6:33:00
